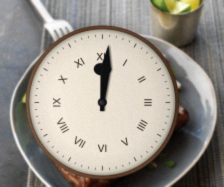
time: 12:01
